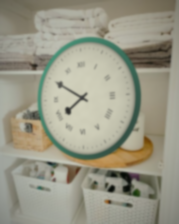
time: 7:50
